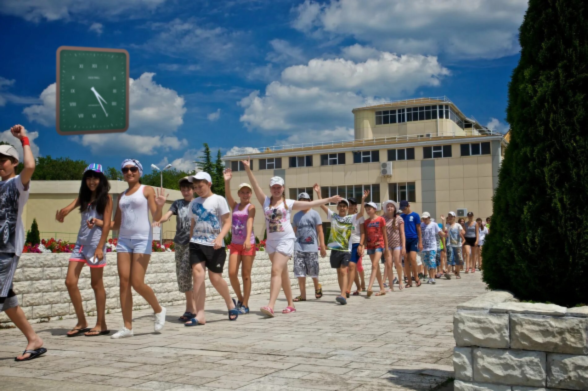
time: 4:25
